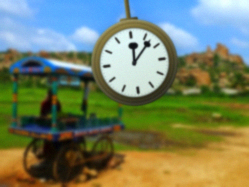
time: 12:07
